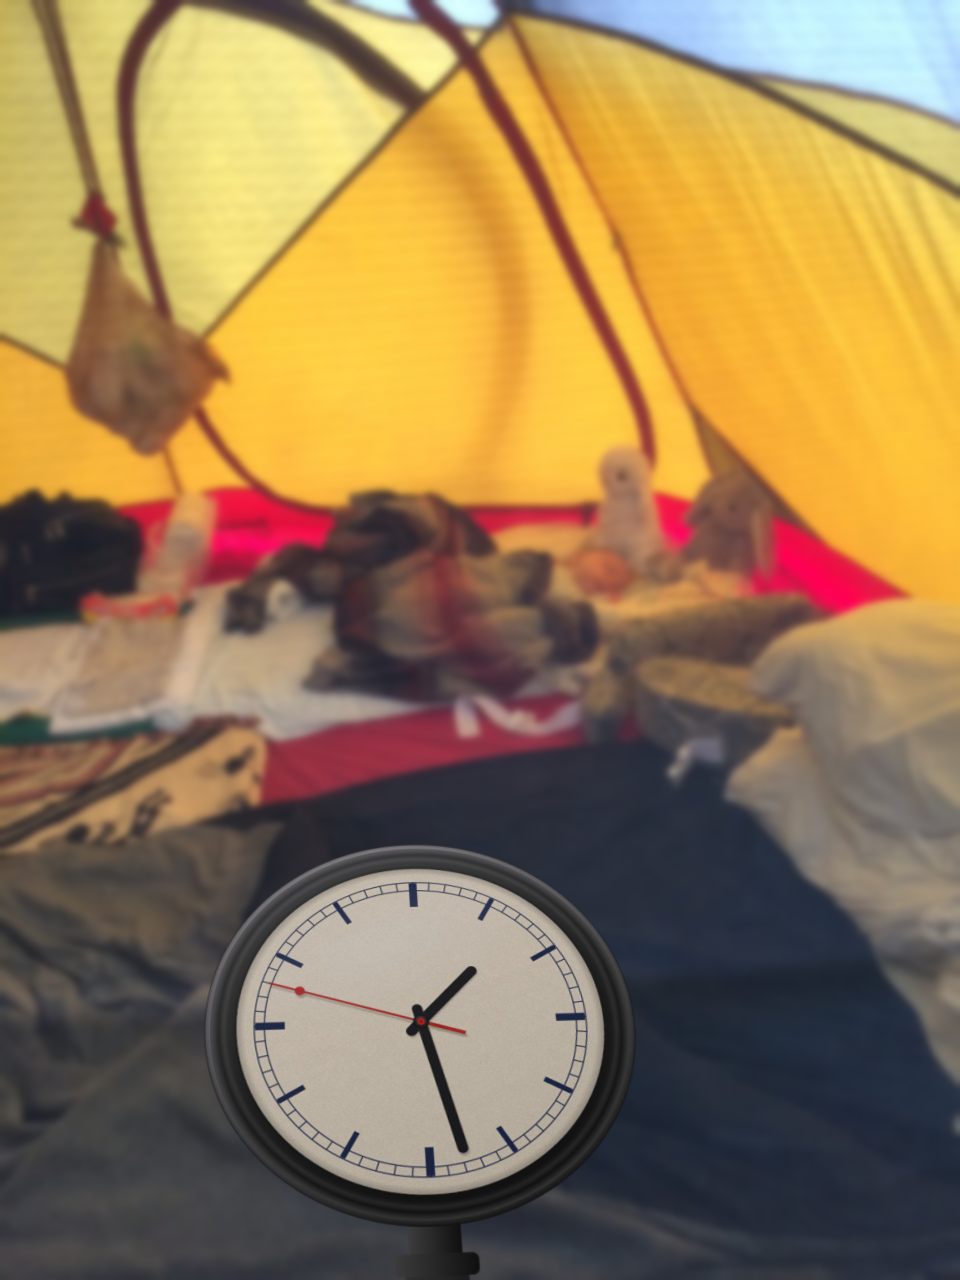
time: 1:27:48
